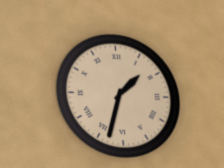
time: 1:33
